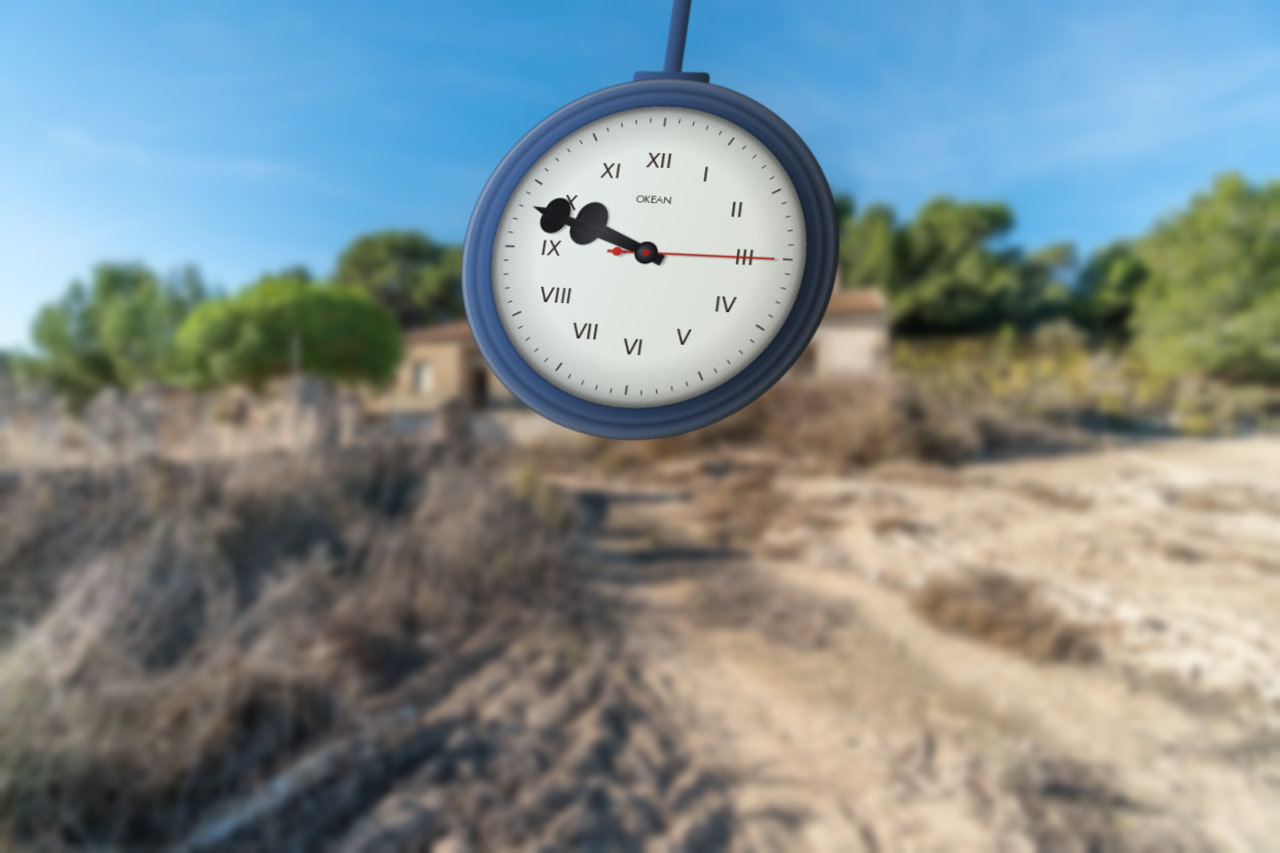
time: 9:48:15
